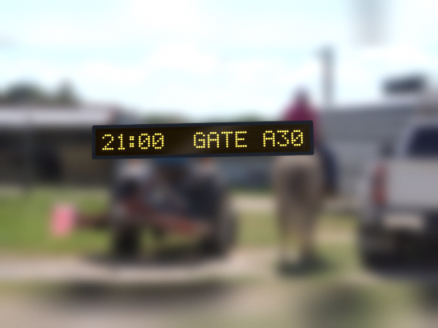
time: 21:00
